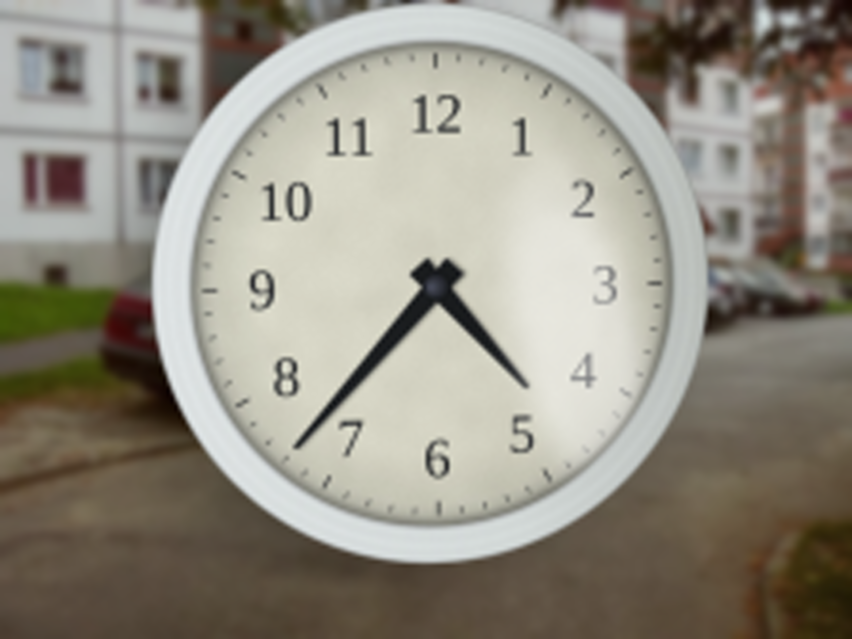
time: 4:37
